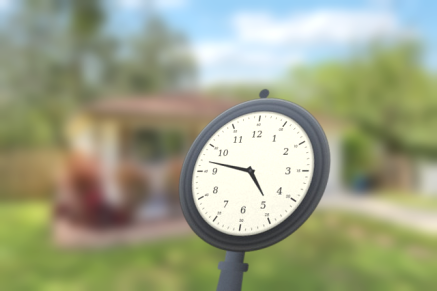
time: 4:47
